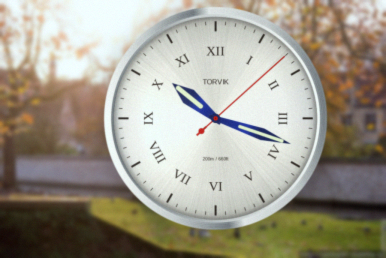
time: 10:18:08
